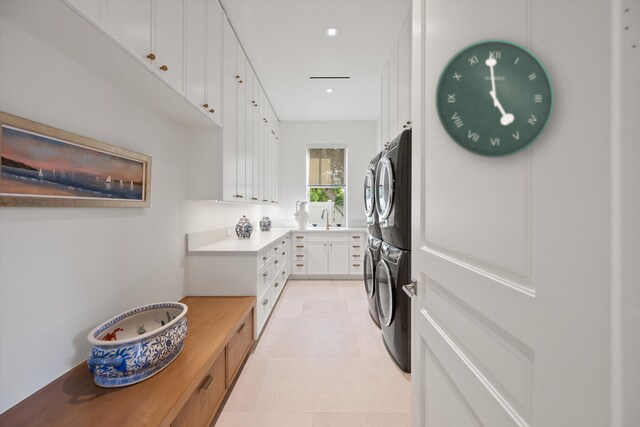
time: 4:59
